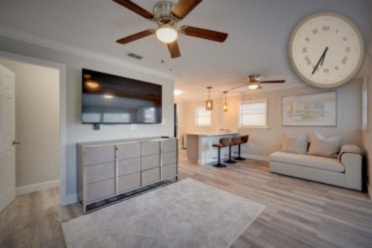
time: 6:35
